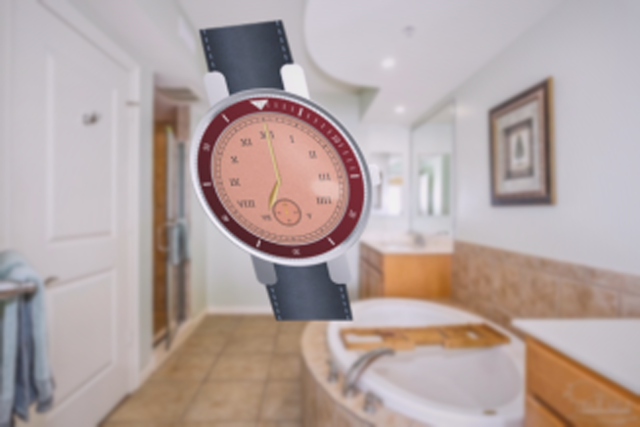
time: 7:00
